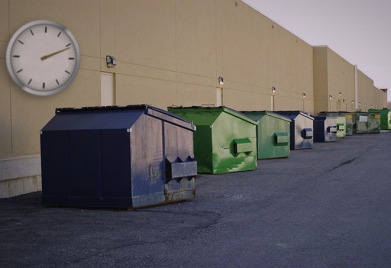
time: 2:11
